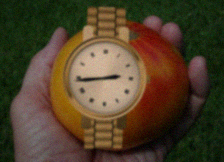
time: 2:44
